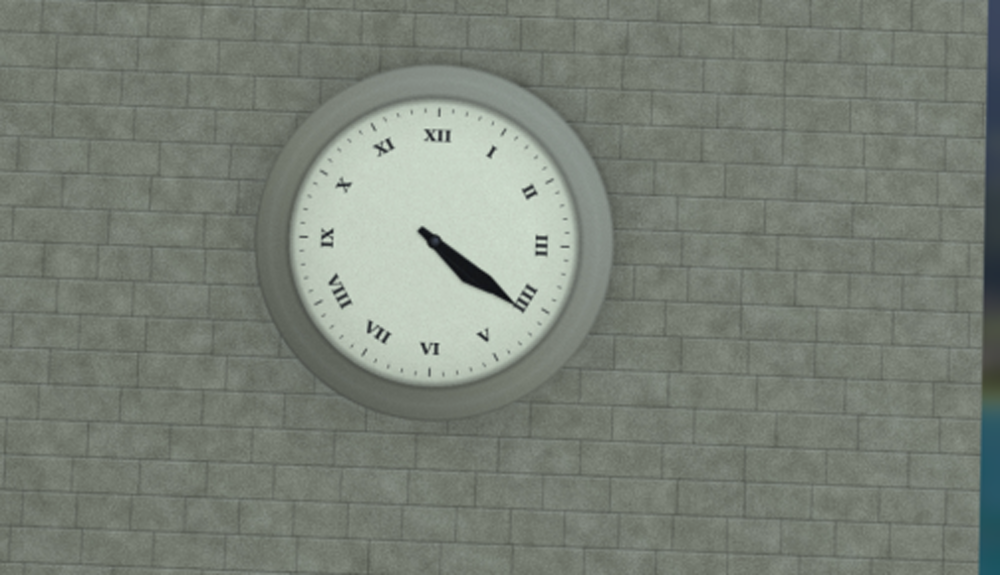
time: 4:21
